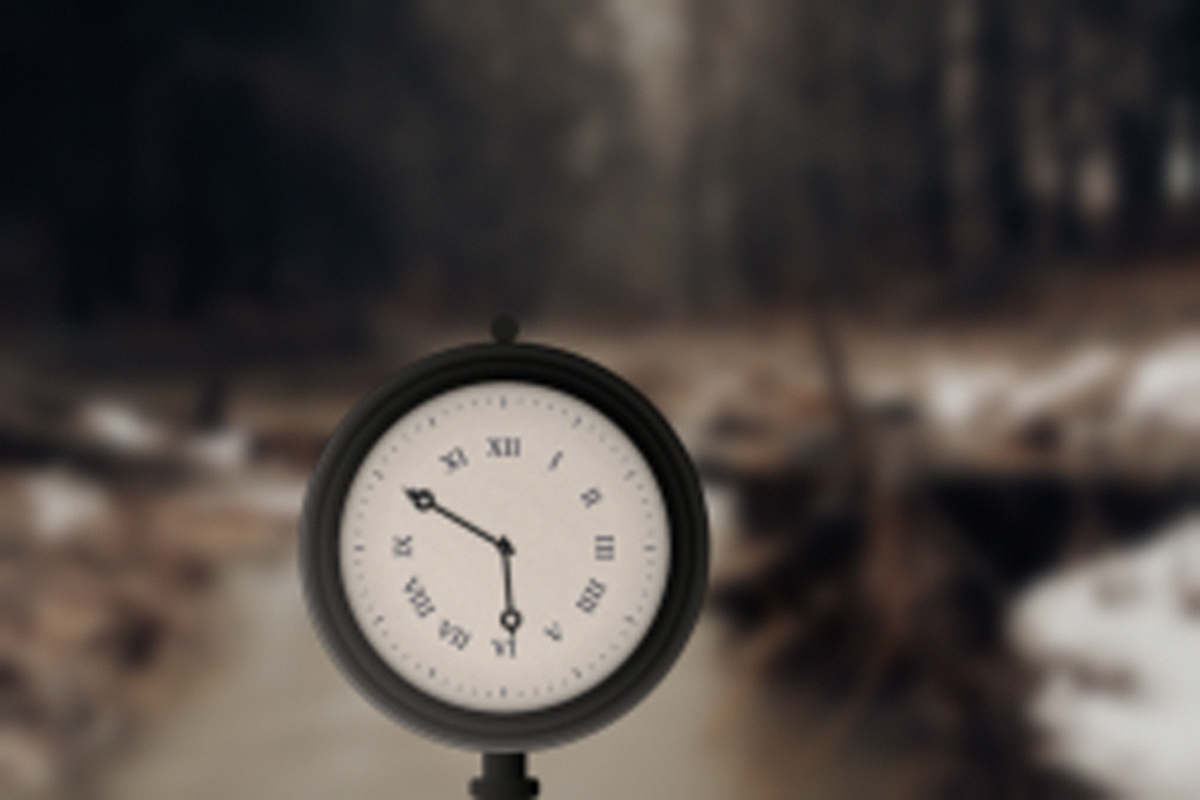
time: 5:50
